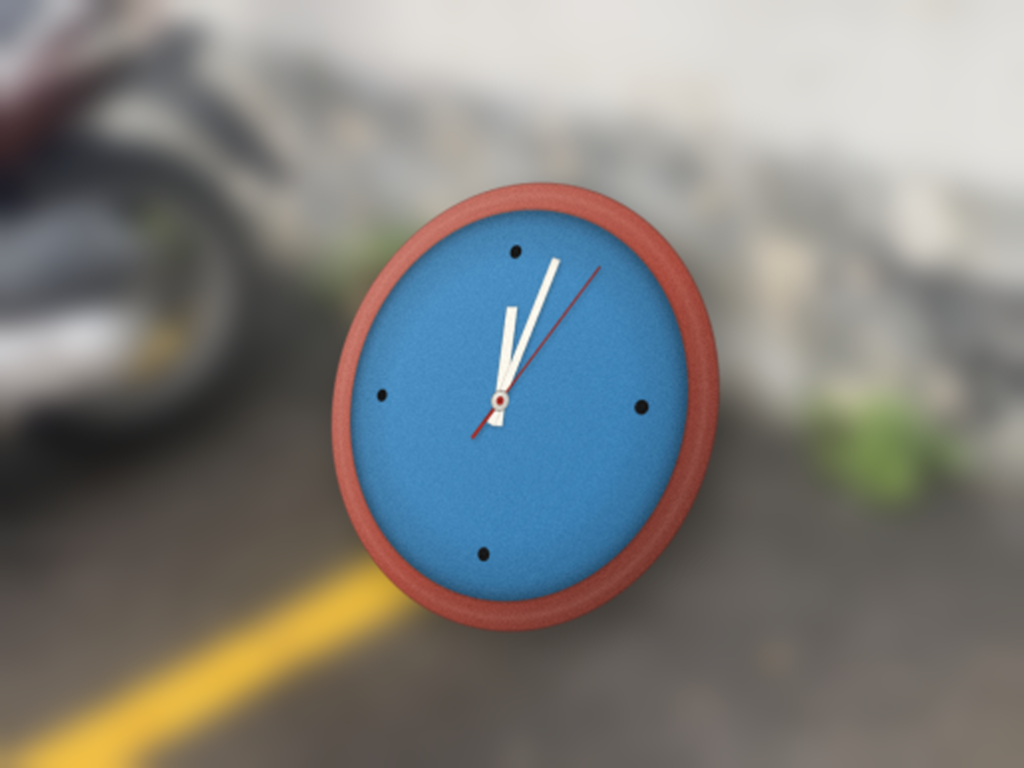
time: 12:03:06
